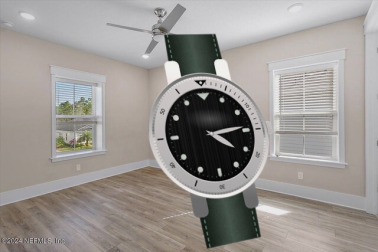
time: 4:14
